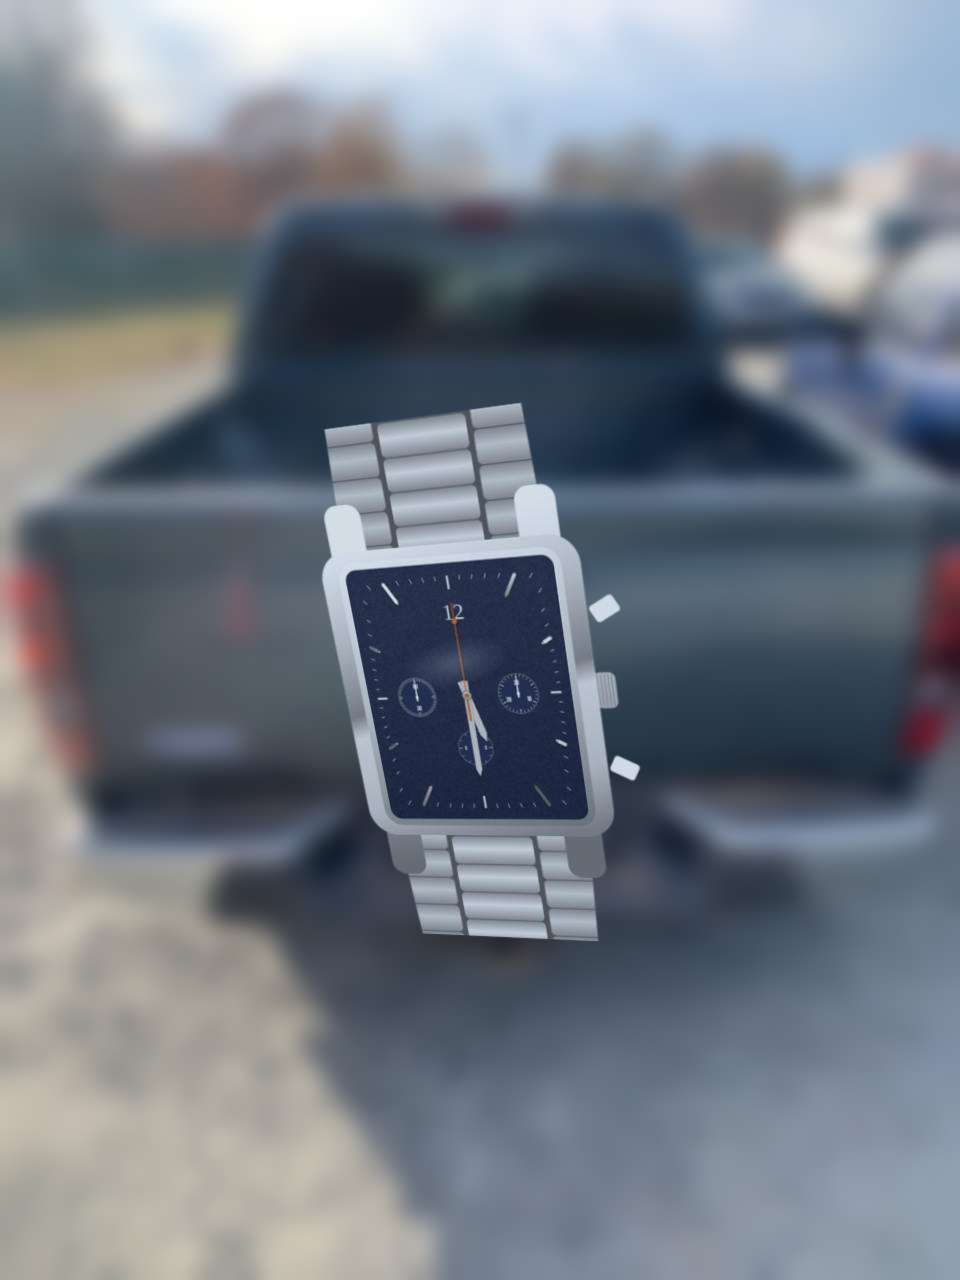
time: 5:30
